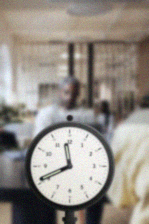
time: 11:41
